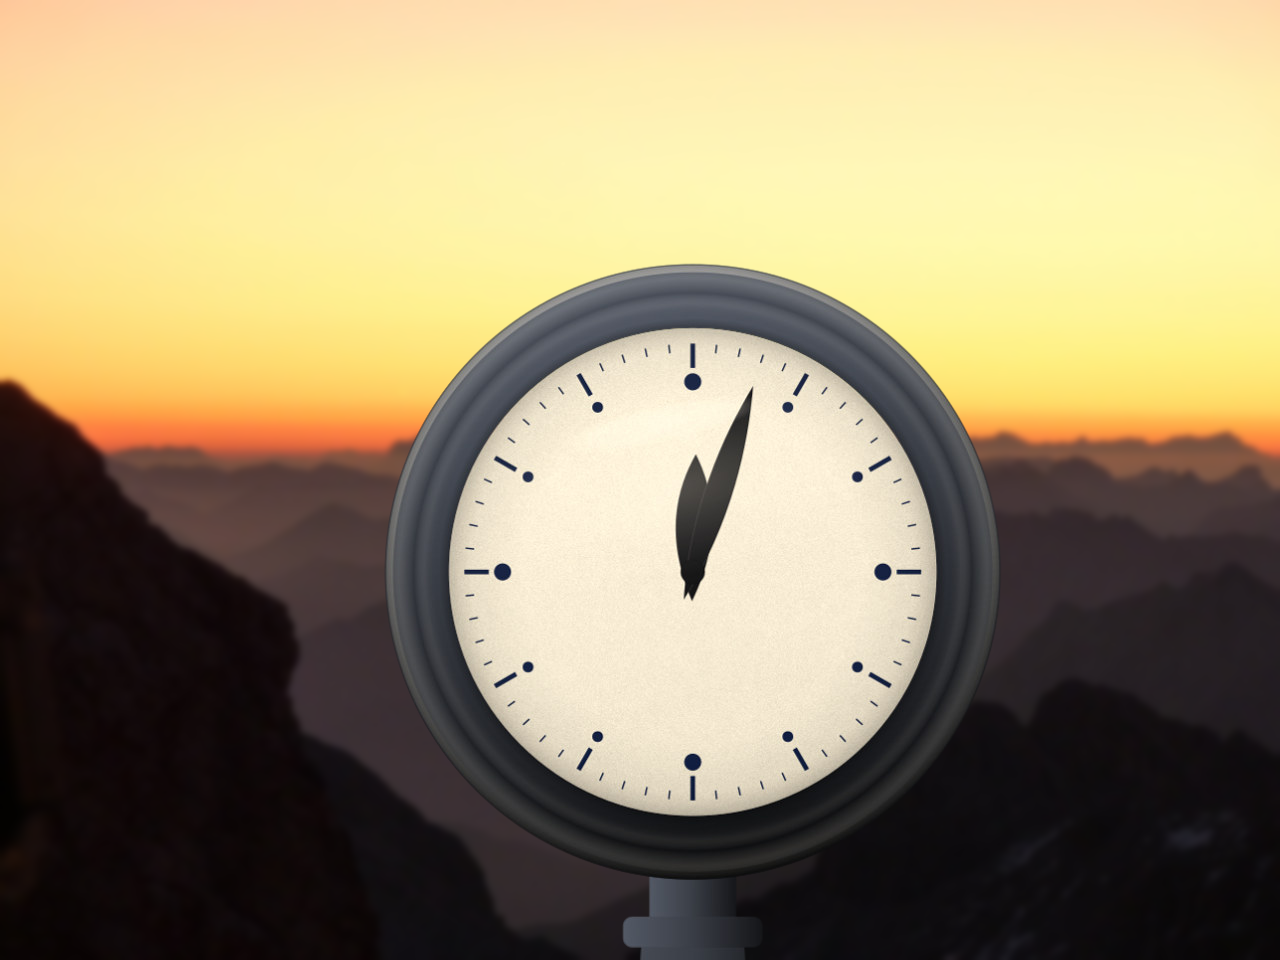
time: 12:03
